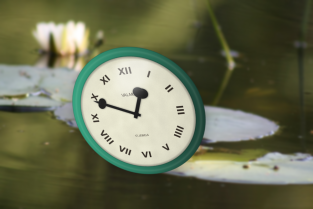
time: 12:49
